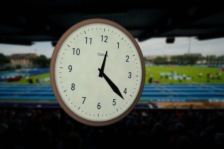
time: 12:22
